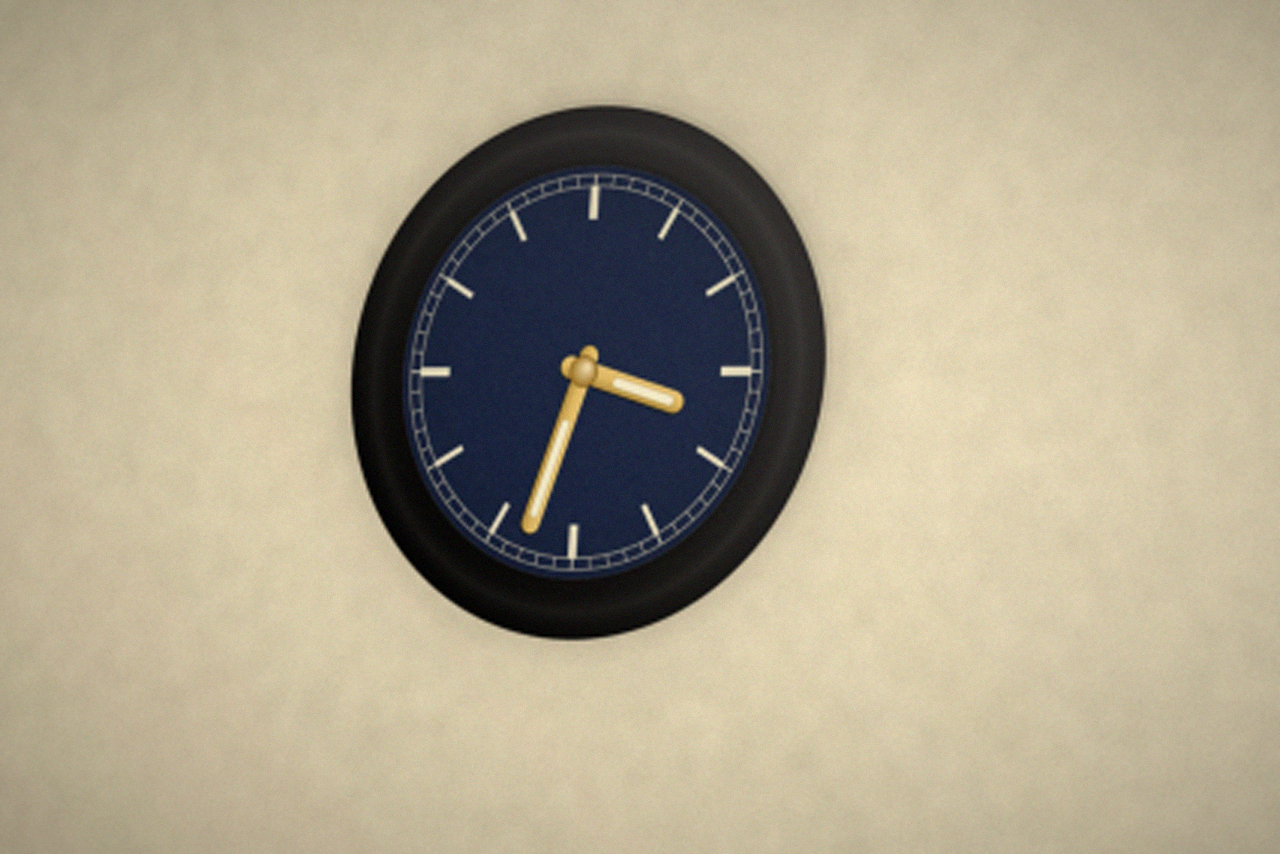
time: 3:33
